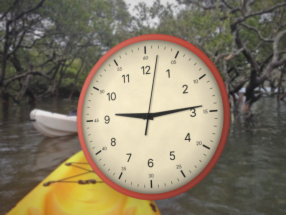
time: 9:14:02
